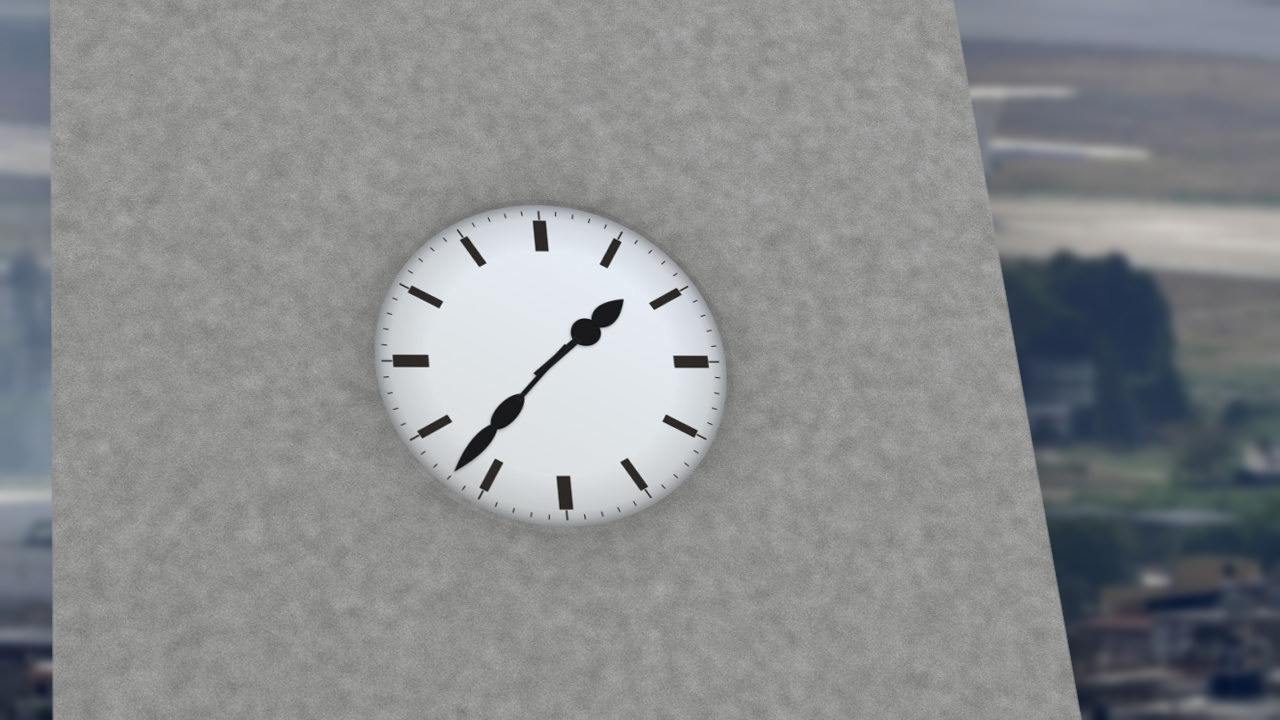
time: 1:37
